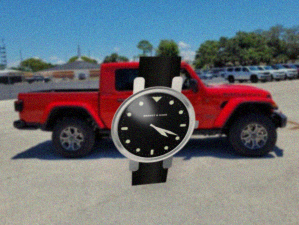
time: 4:19
